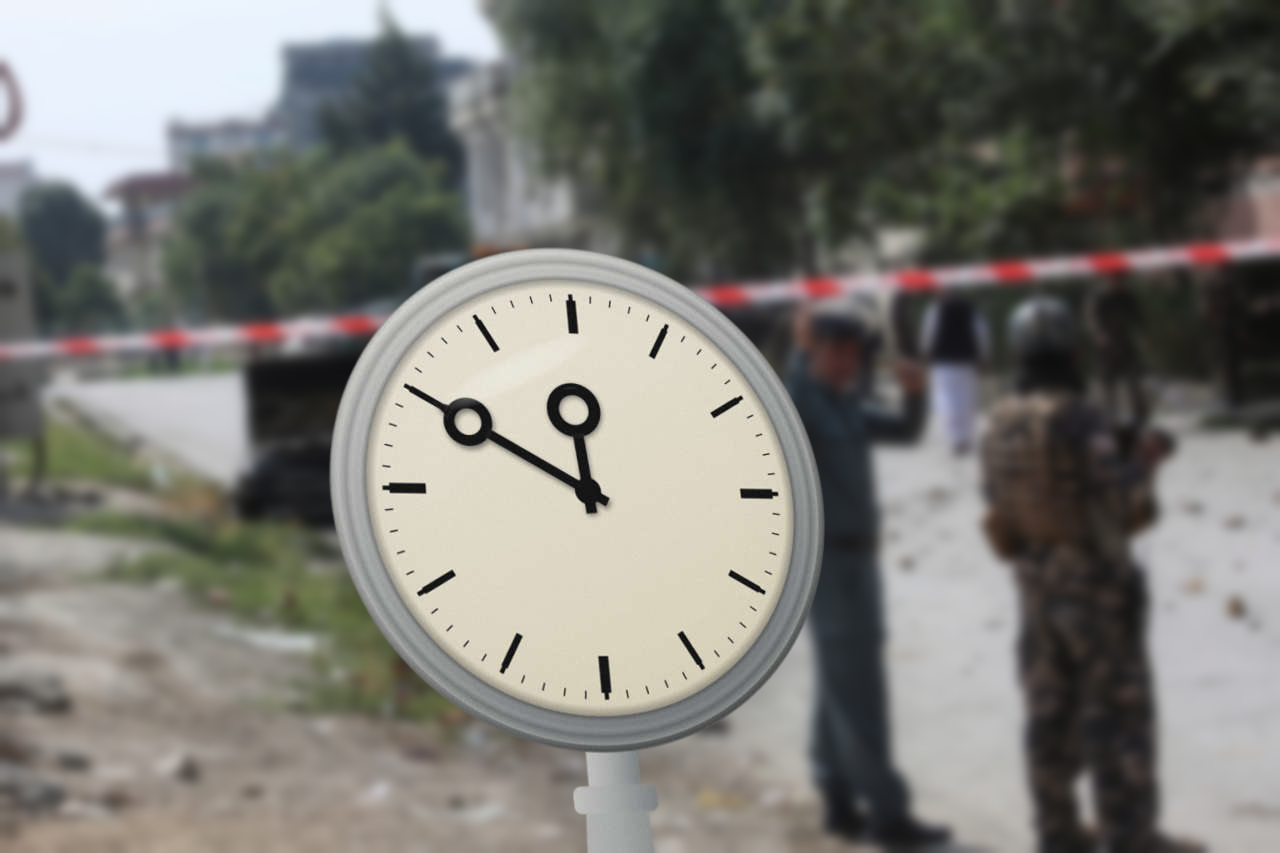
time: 11:50
